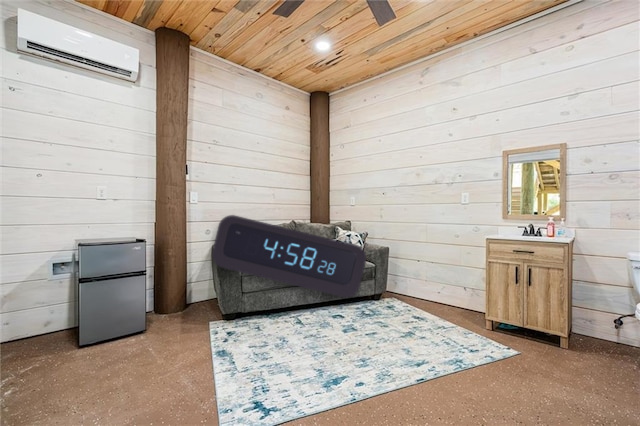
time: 4:58:28
